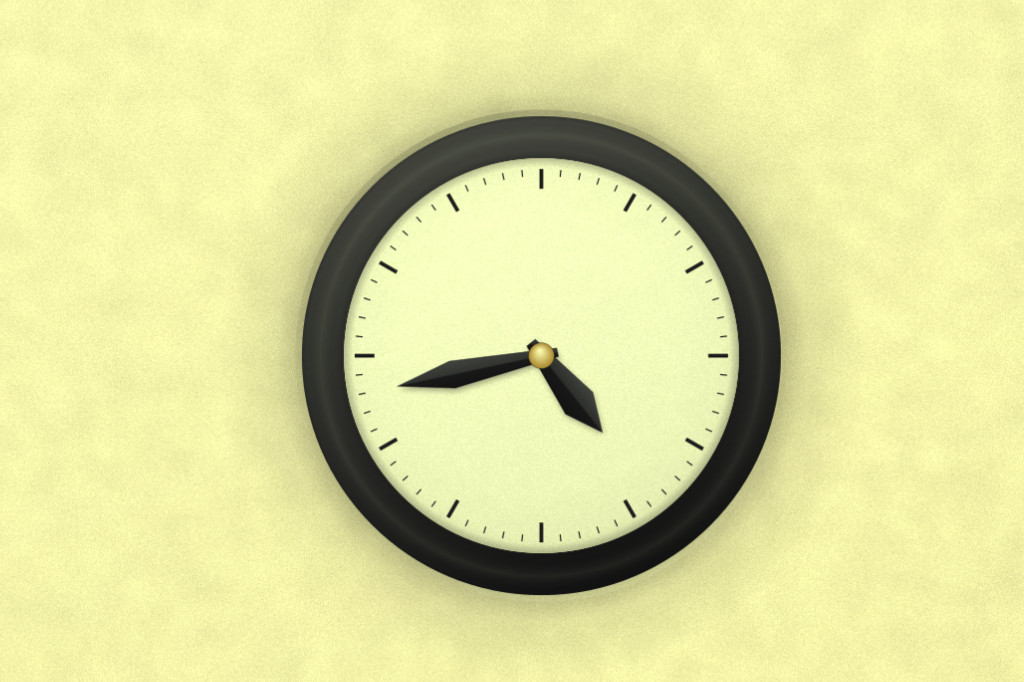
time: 4:43
